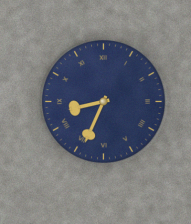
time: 8:34
